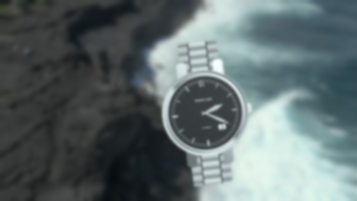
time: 2:20
